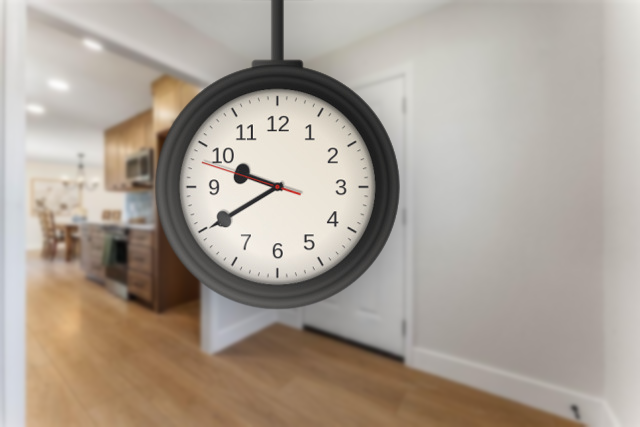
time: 9:39:48
